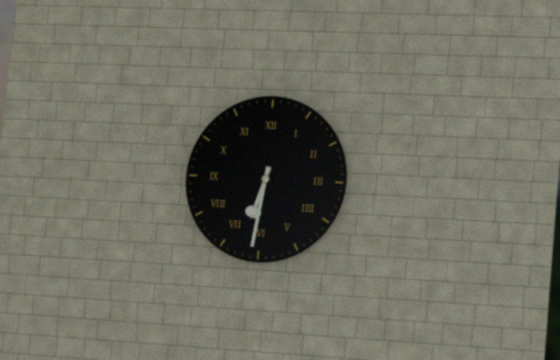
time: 6:31
